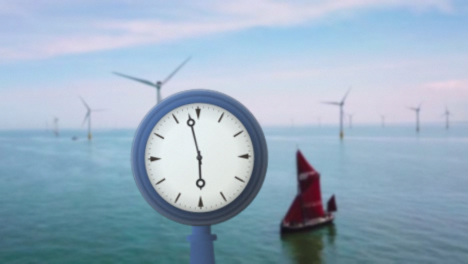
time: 5:58
